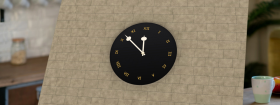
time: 11:52
